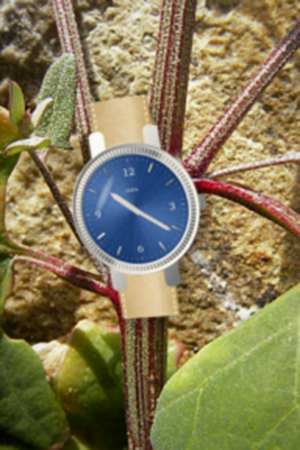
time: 10:21
